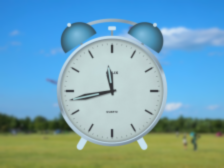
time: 11:43
